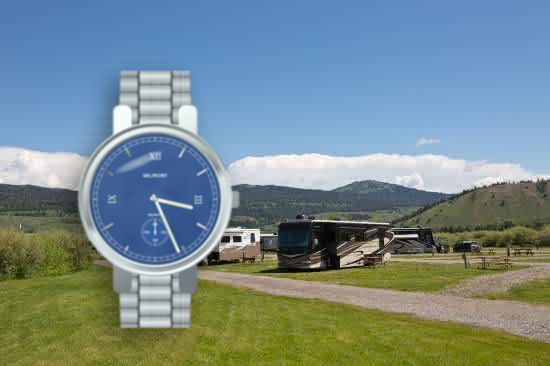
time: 3:26
